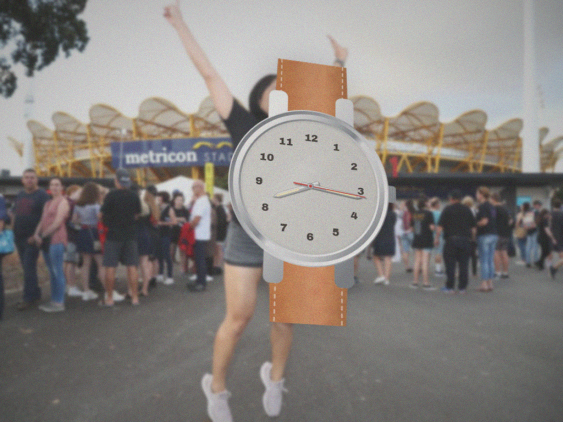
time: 8:16:16
